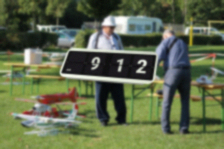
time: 9:12
